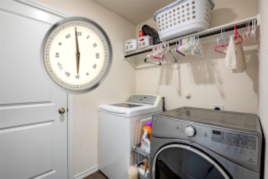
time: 5:59
